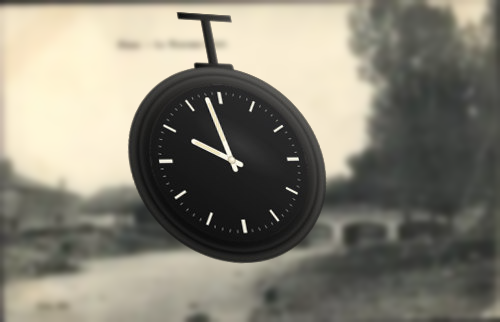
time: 9:58
